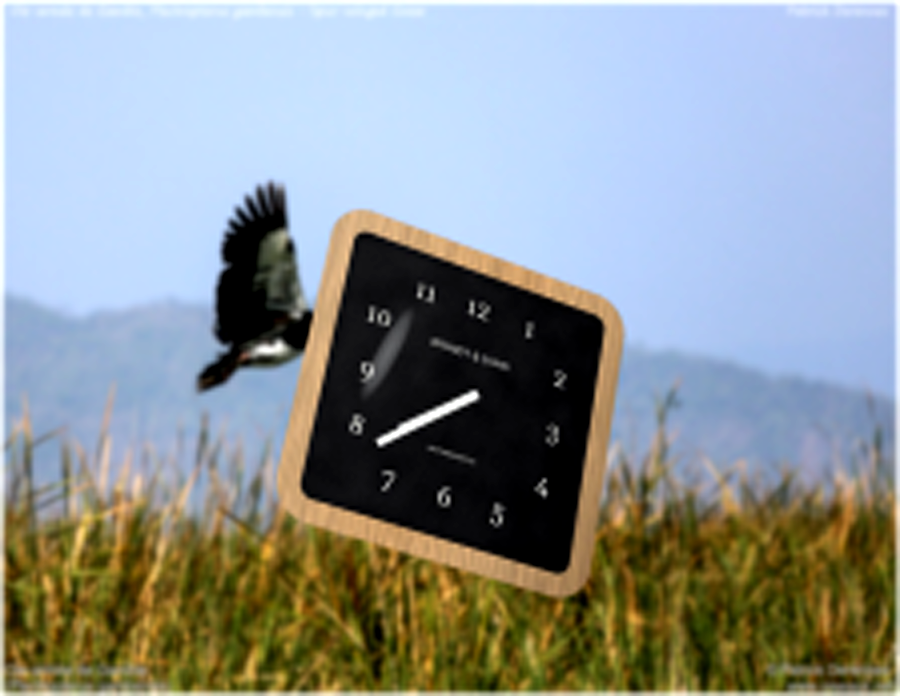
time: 7:38
